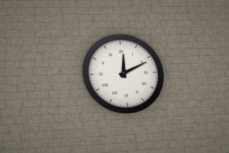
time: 12:11
